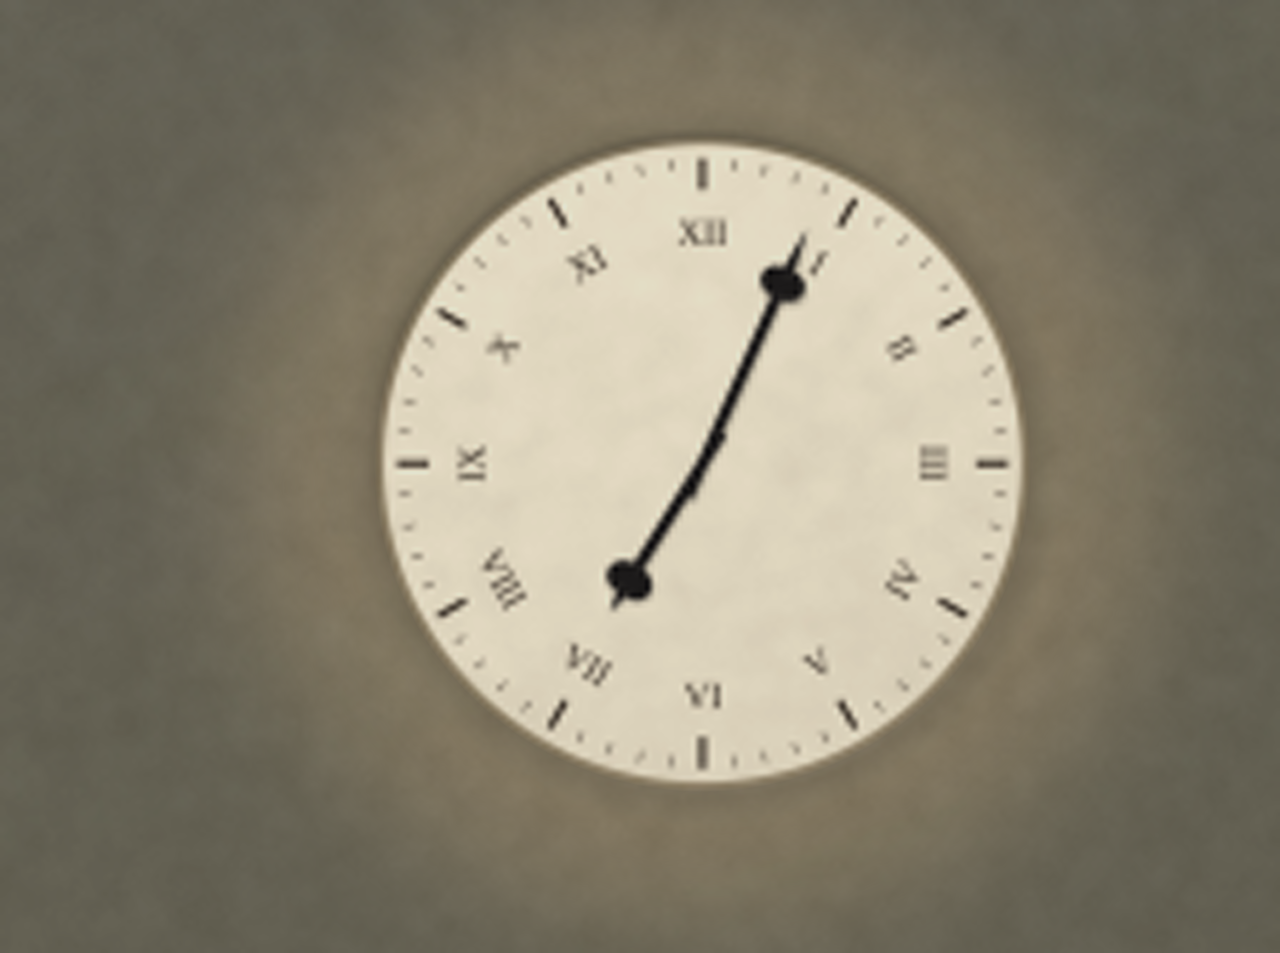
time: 7:04
